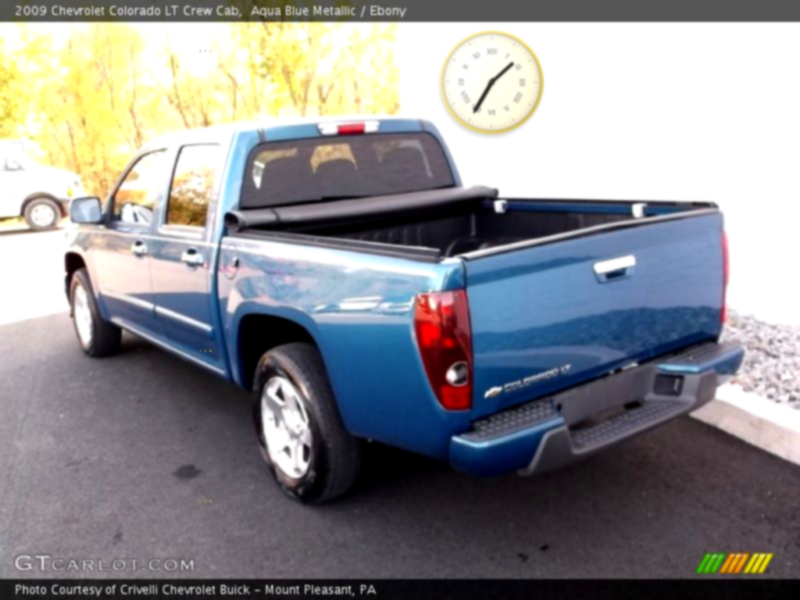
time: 1:35
